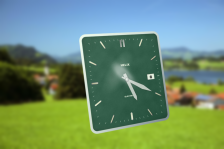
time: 5:20
